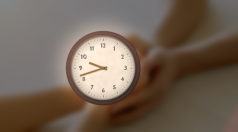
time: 9:42
